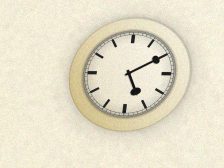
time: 5:10
